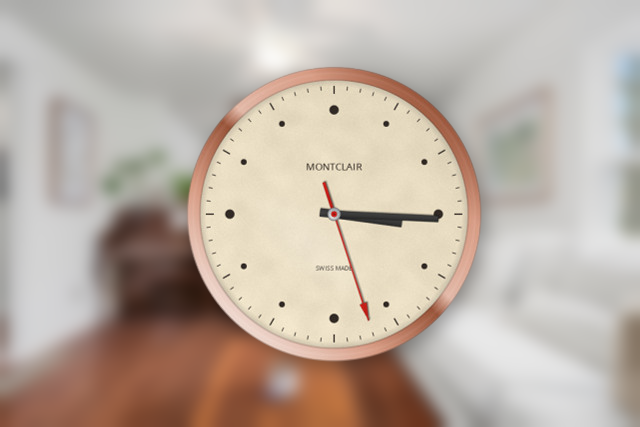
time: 3:15:27
